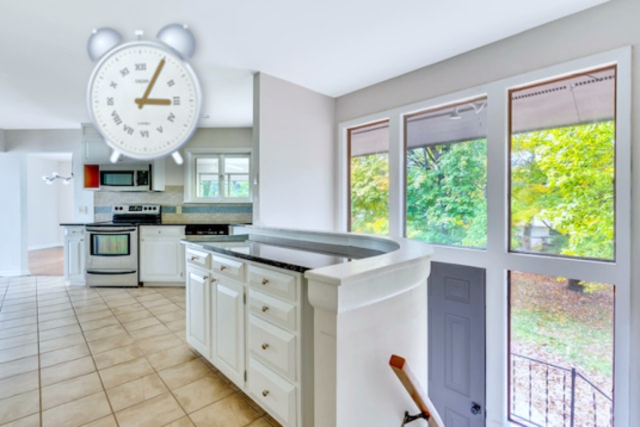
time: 3:05
